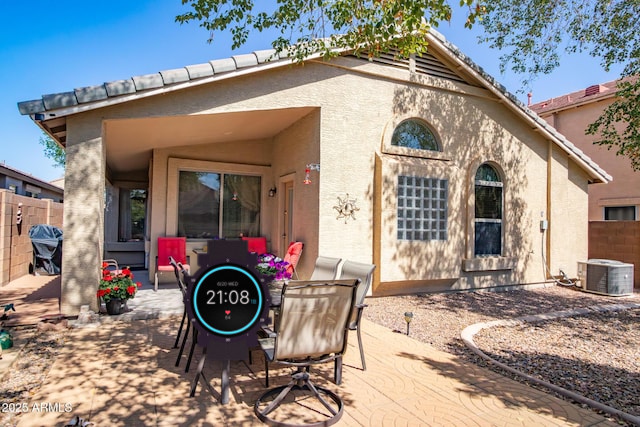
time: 21:08
